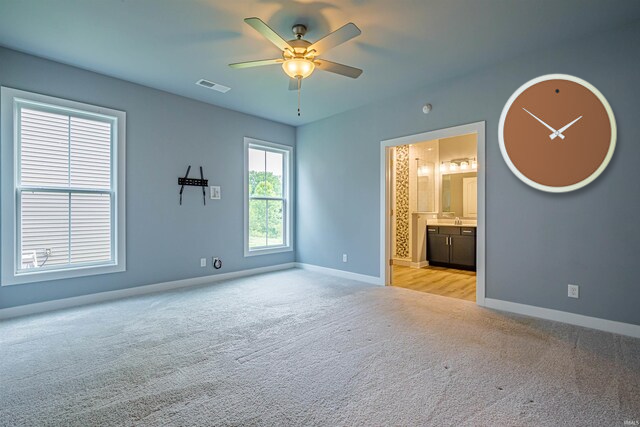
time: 1:51
